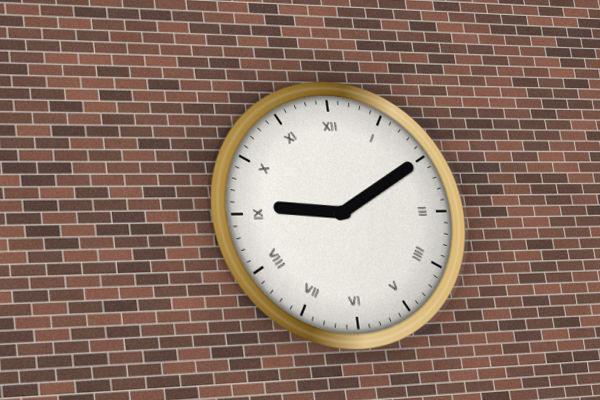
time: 9:10
